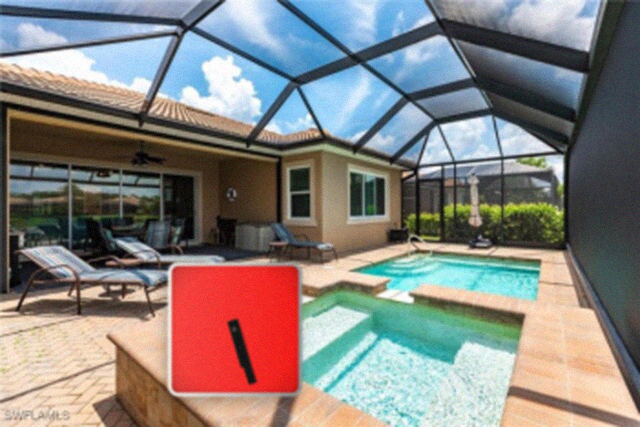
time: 5:27
